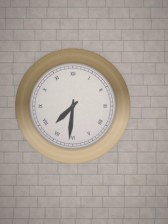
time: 7:31
